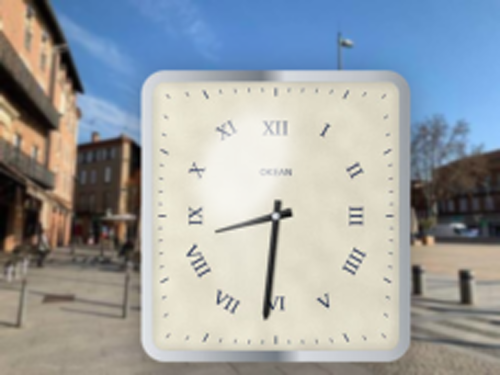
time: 8:31
